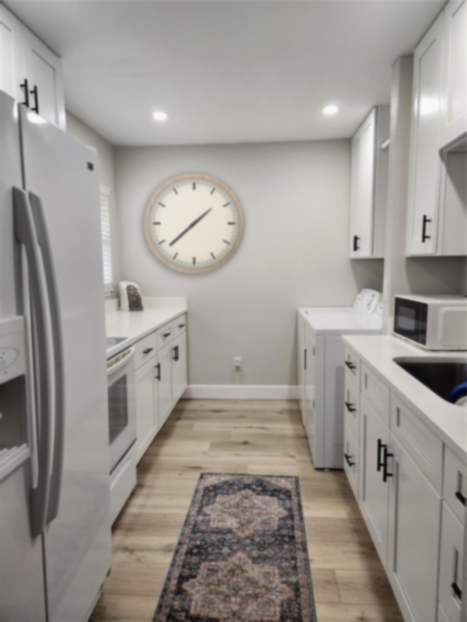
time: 1:38
